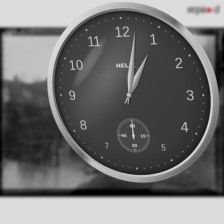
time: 1:02
